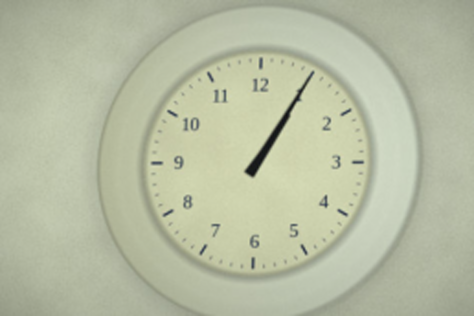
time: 1:05
